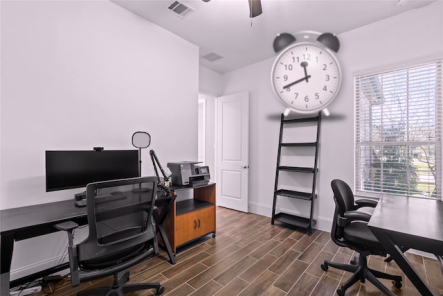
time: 11:41
